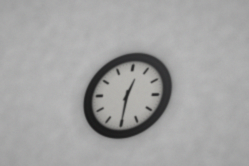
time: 12:30
